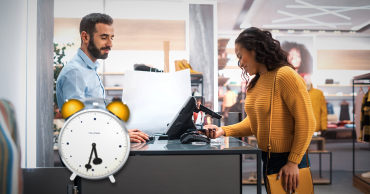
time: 5:32
